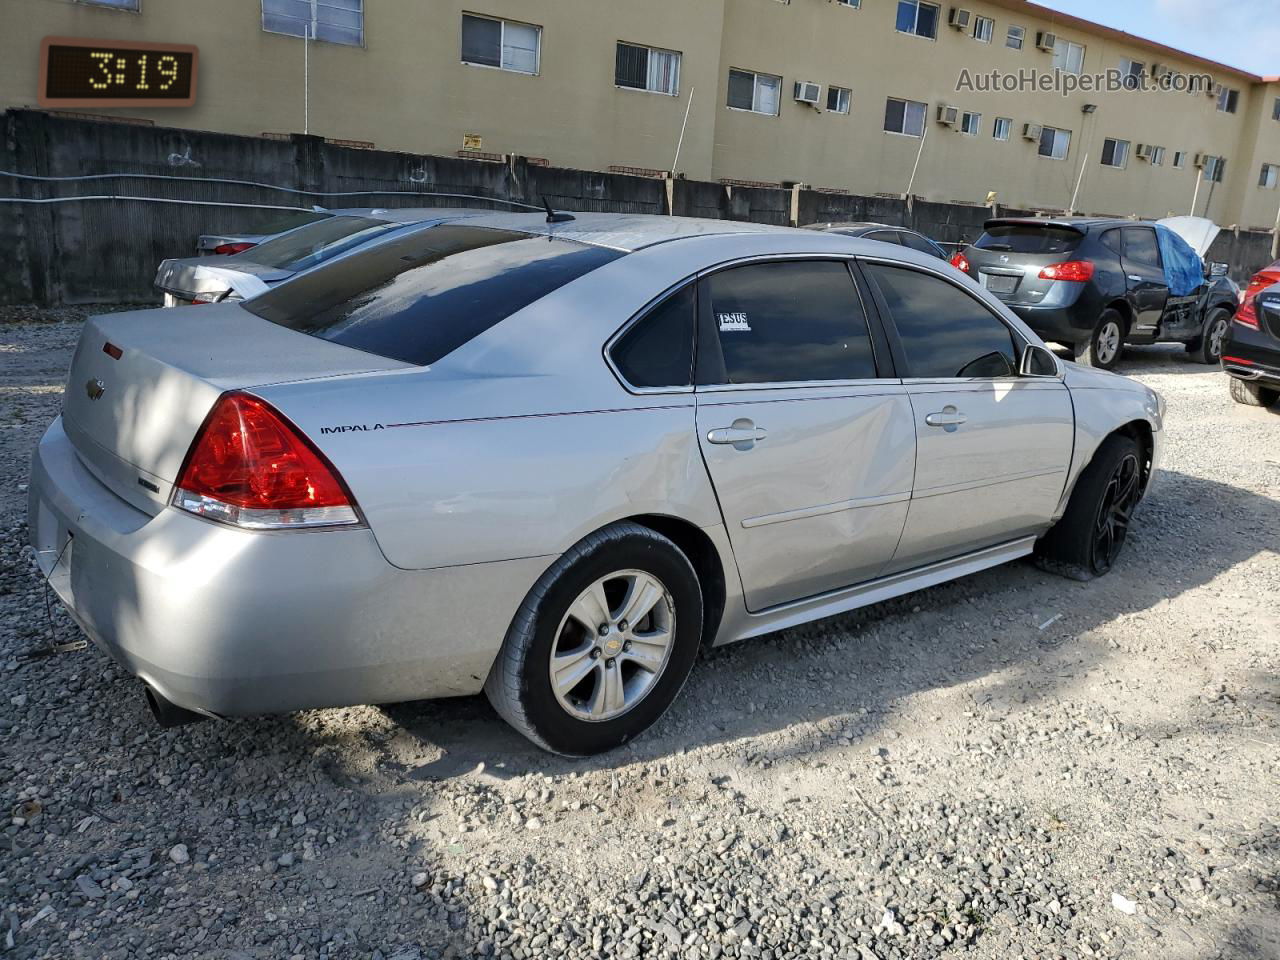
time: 3:19
